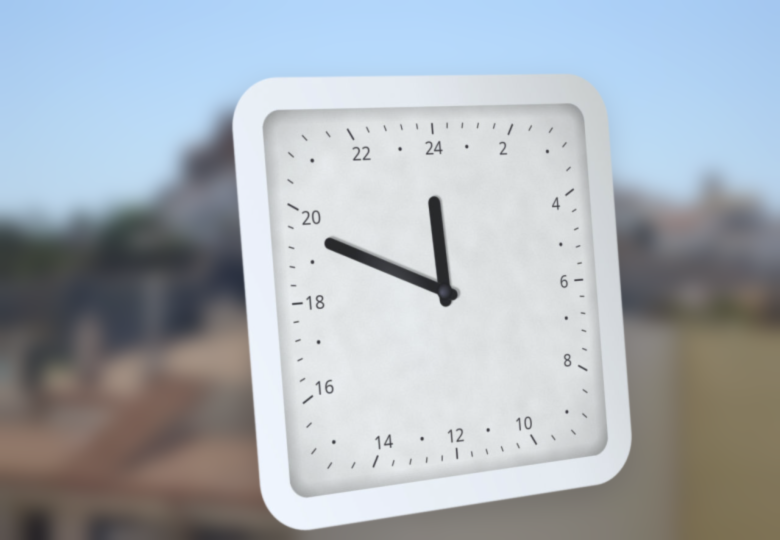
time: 23:49
